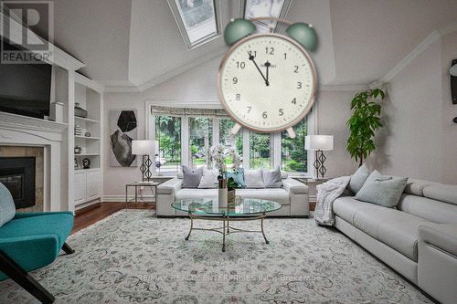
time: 11:54
